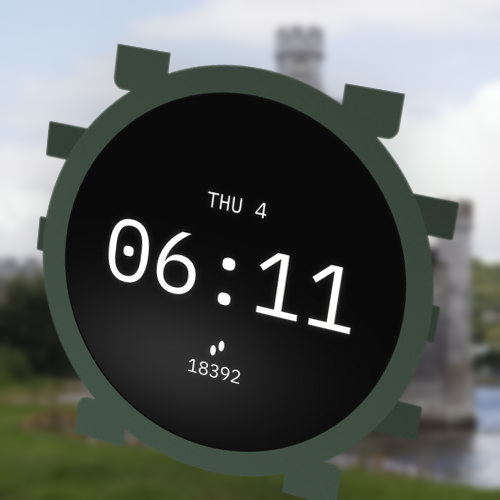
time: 6:11
